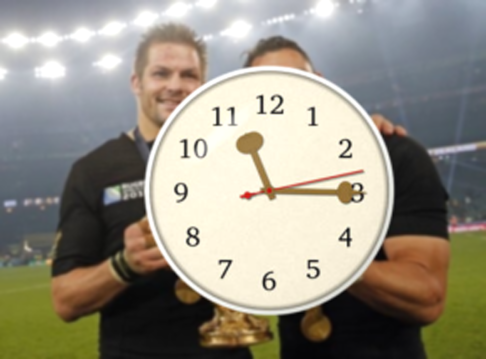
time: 11:15:13
